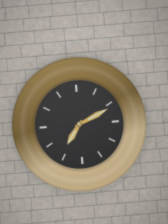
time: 7:11
